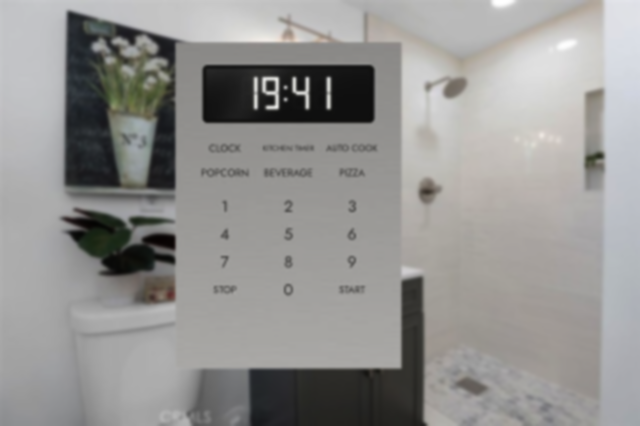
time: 19:41
